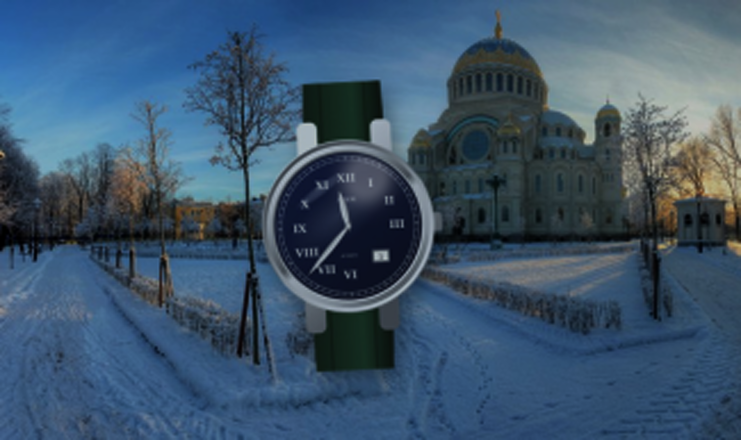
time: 11:37
